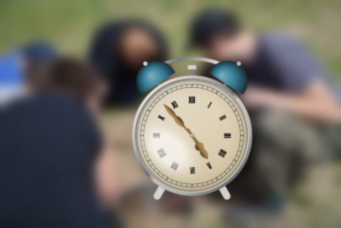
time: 4:53
